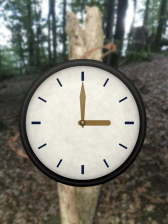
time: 3:00
